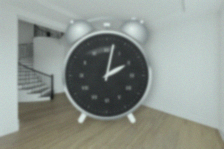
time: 2:02
